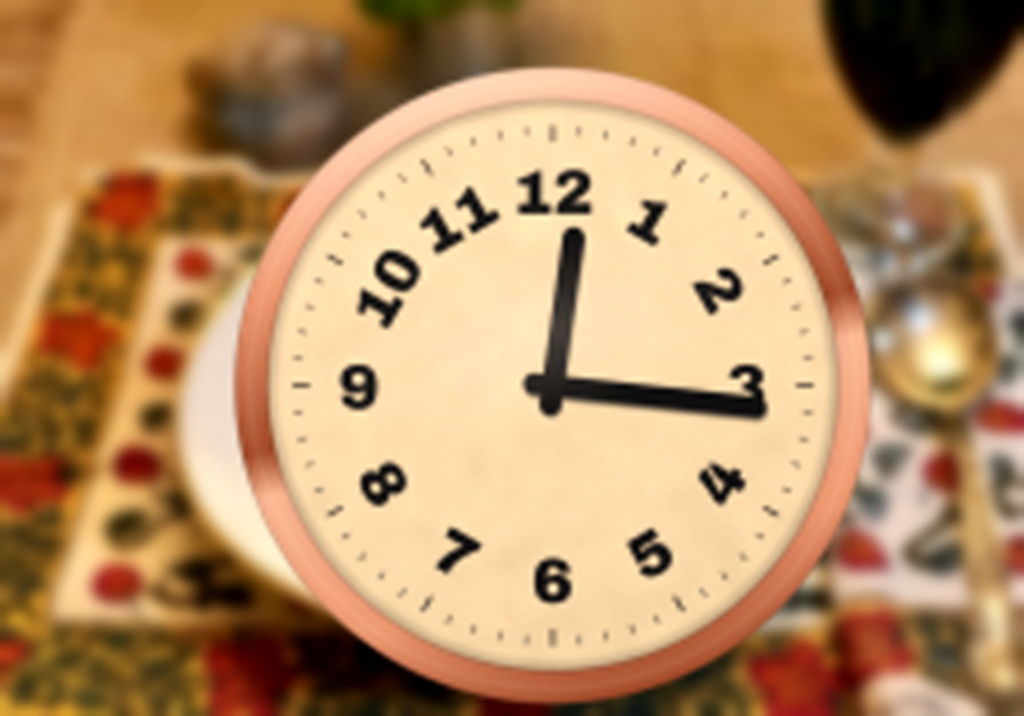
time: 12:16
